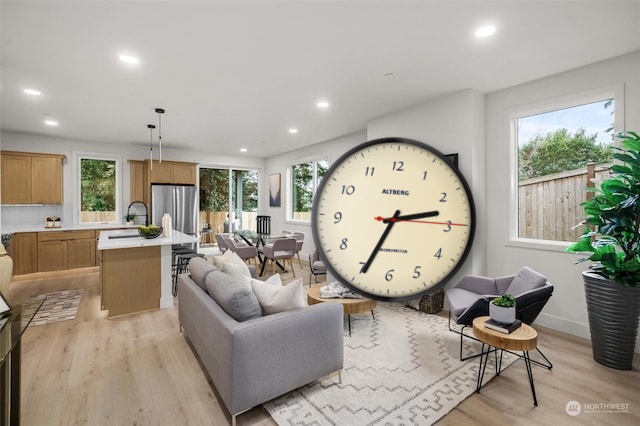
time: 2:34:15
